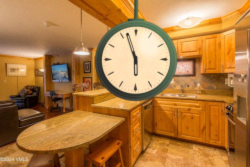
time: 5:57
